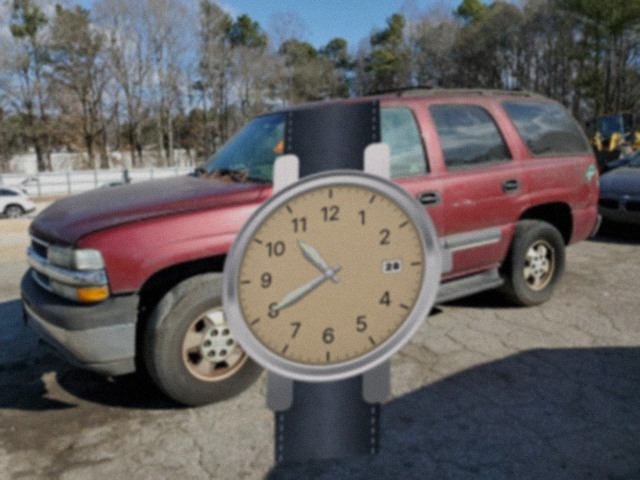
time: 10:40
